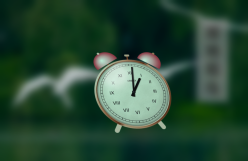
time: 1:01
